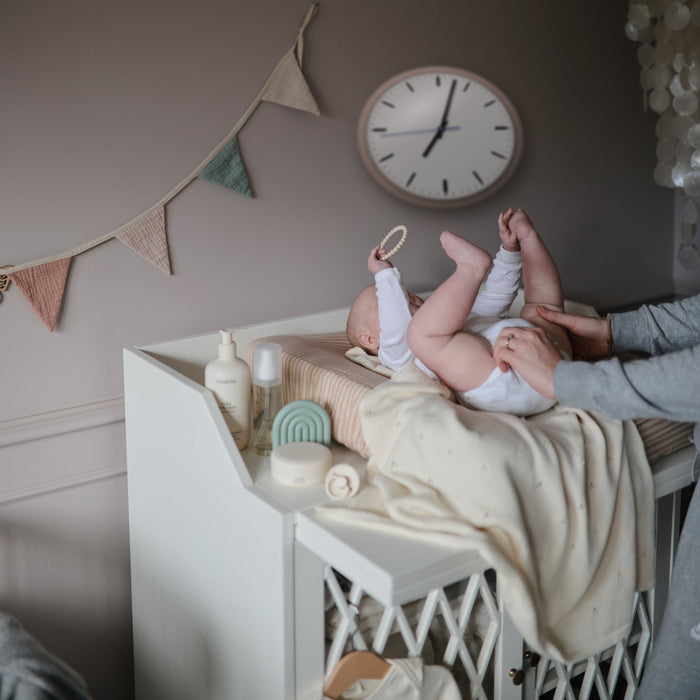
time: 7:02:44
